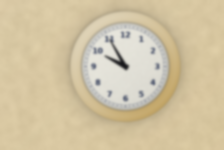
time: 9:55
